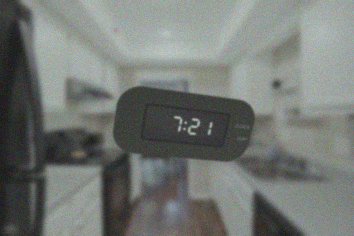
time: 7:21
